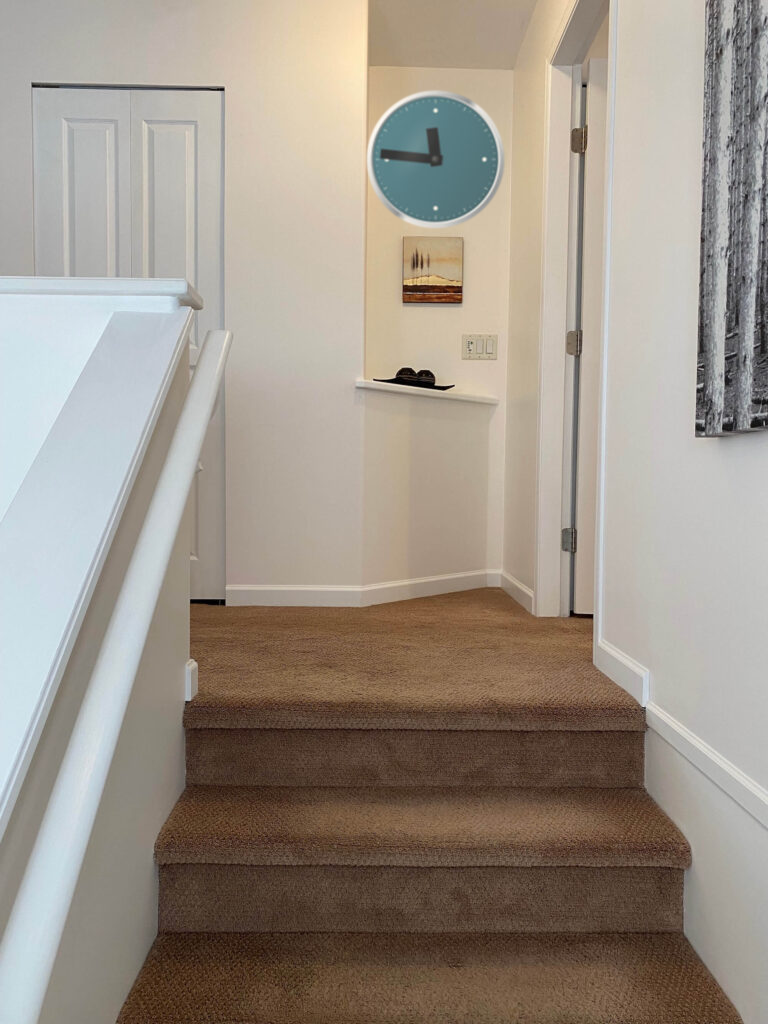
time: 11:46
